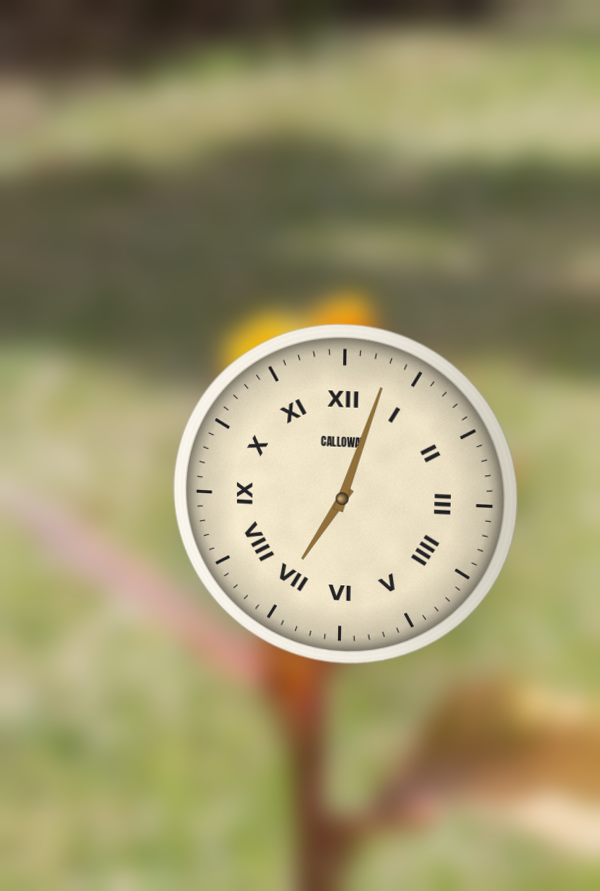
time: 7:03
